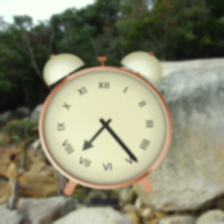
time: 7:24
